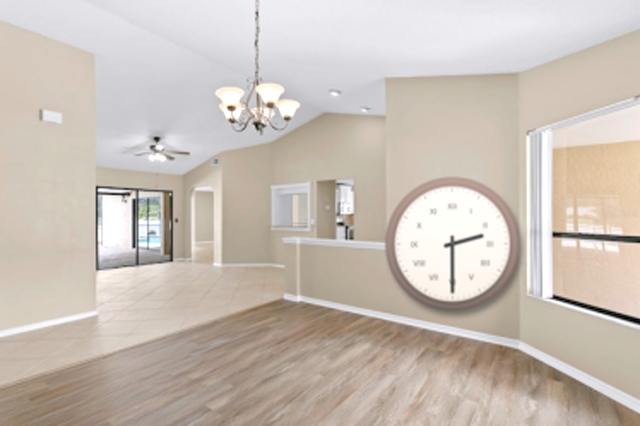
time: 2:30
